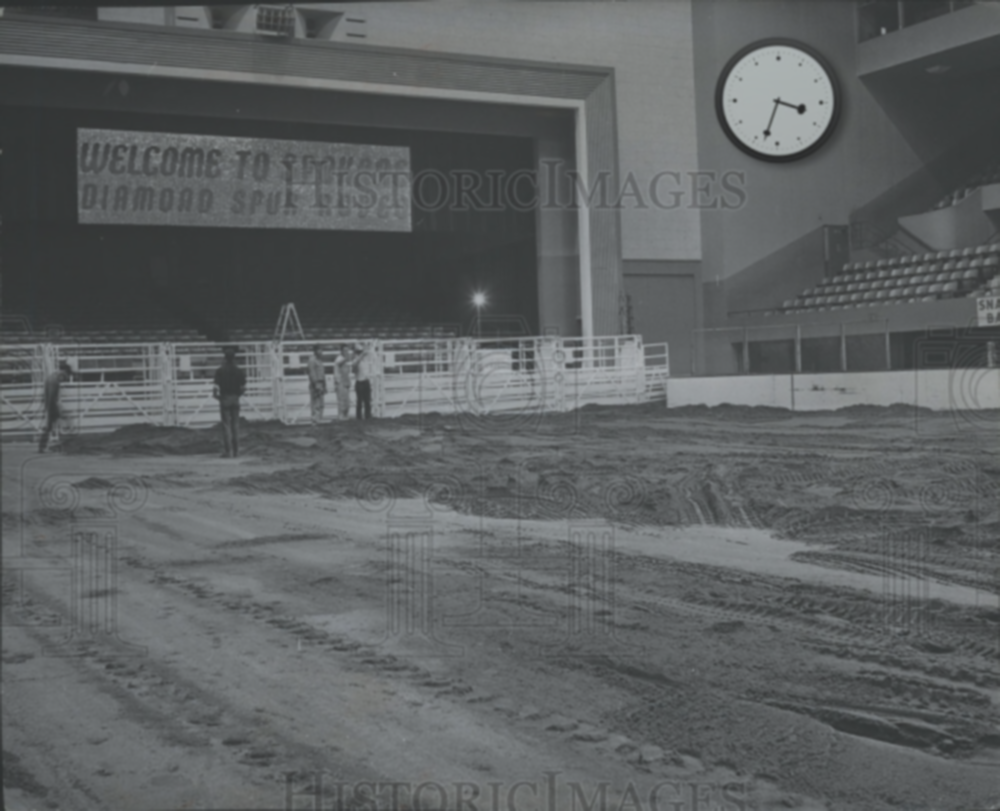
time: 3:33
